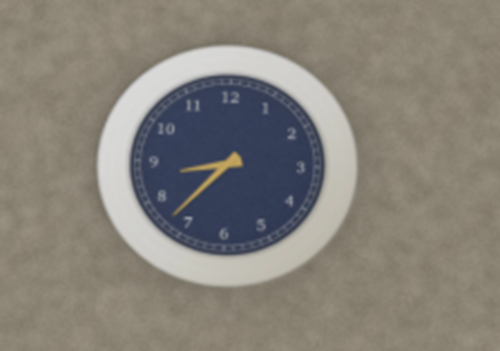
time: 8:37
